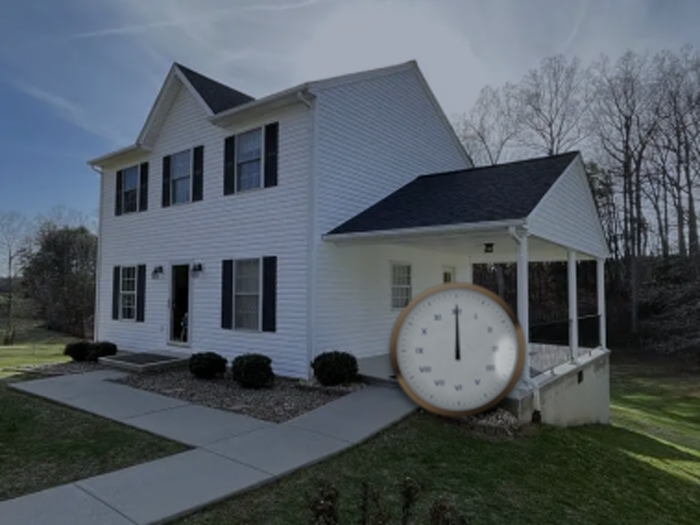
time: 12:00
